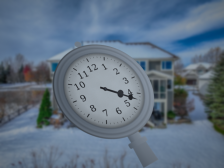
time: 4:22
